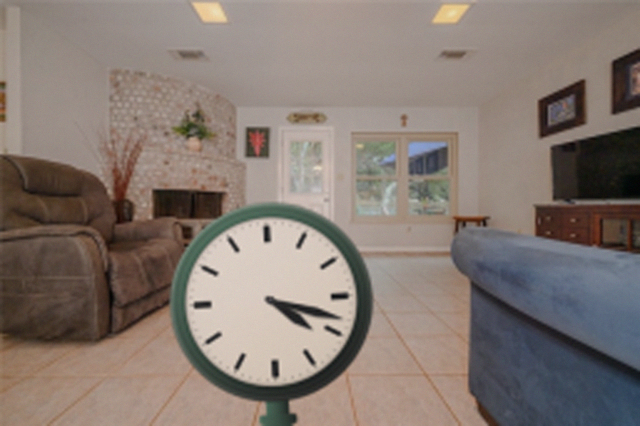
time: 4:18
